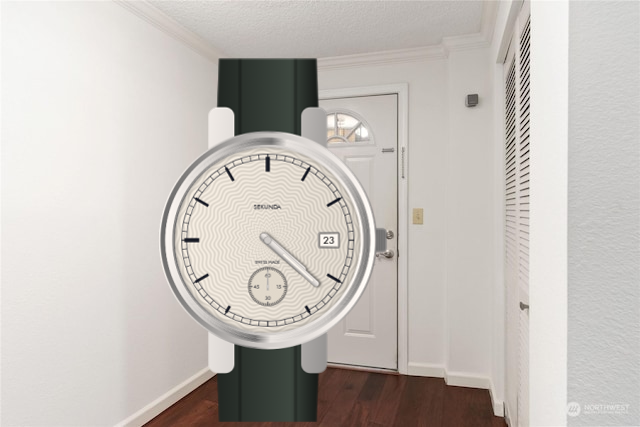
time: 4:22
